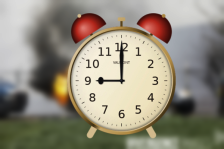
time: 9:00
